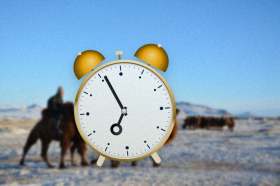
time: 6:56
